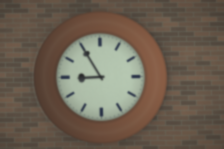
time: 8:55
